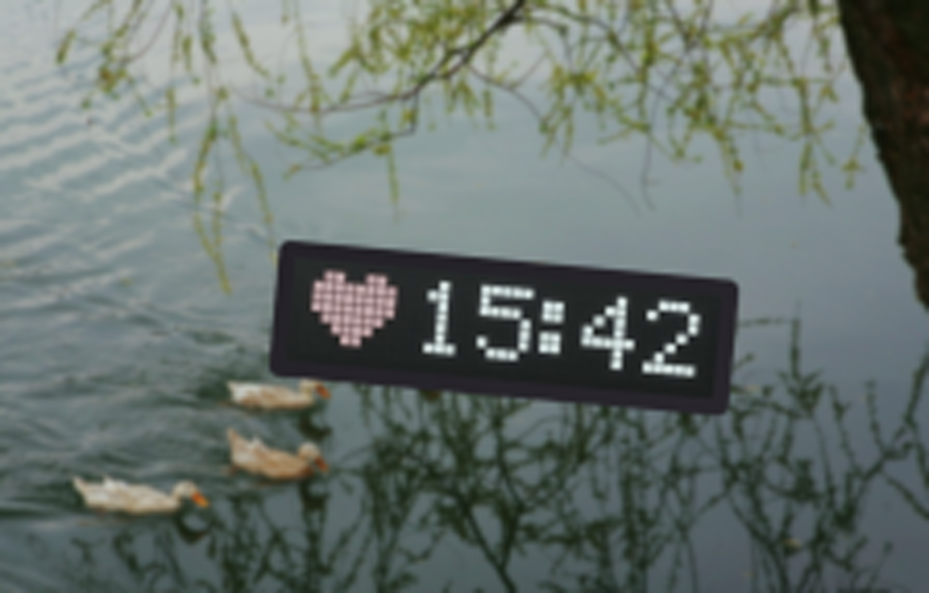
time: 15:42
